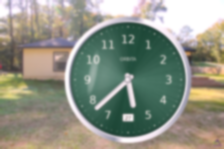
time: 5:38
